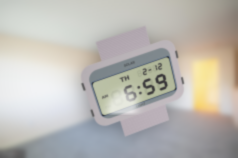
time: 6:59
